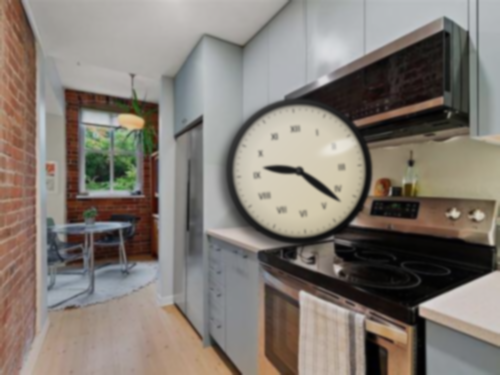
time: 9:22
